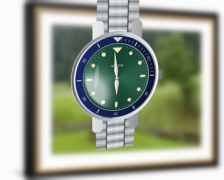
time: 5:59
